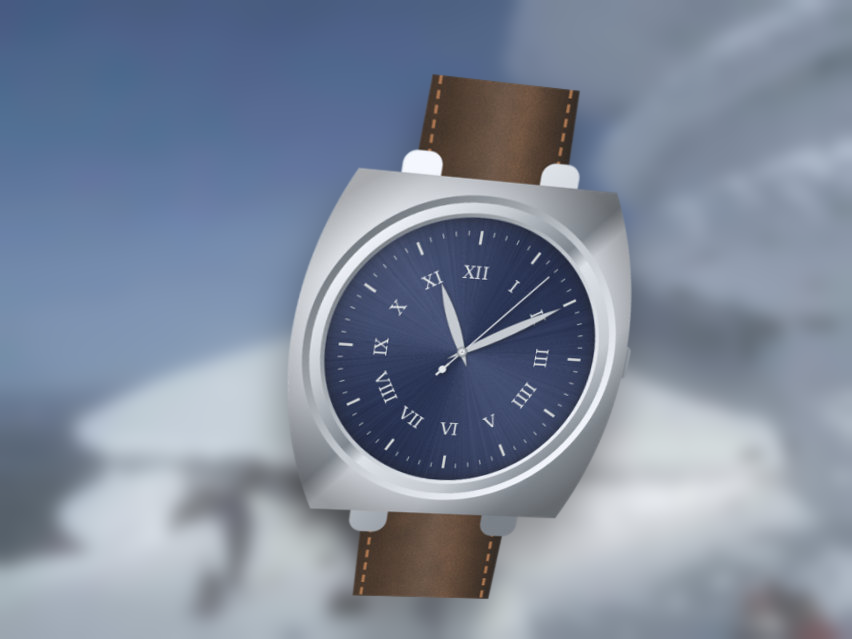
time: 11:10:07
